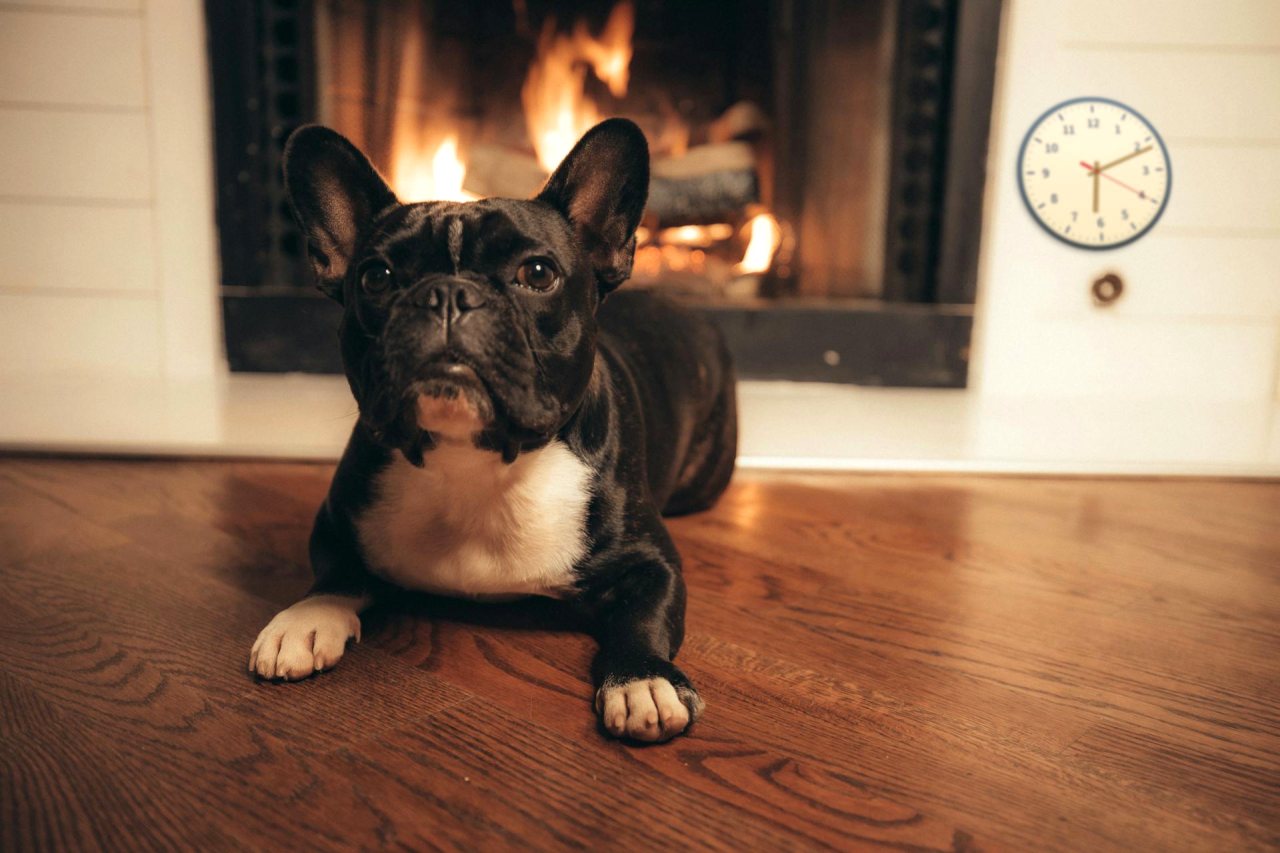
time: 6:11:20
